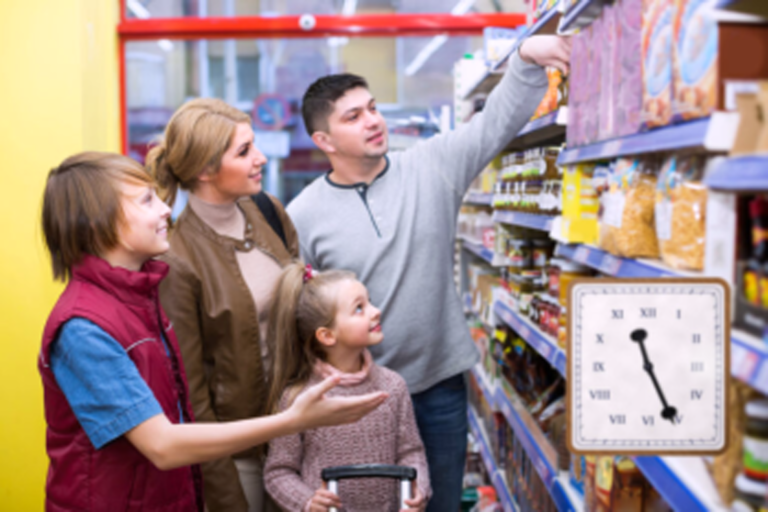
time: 11:26
